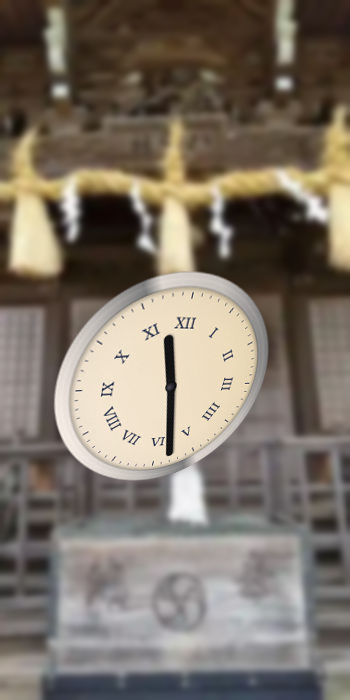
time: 11:28
